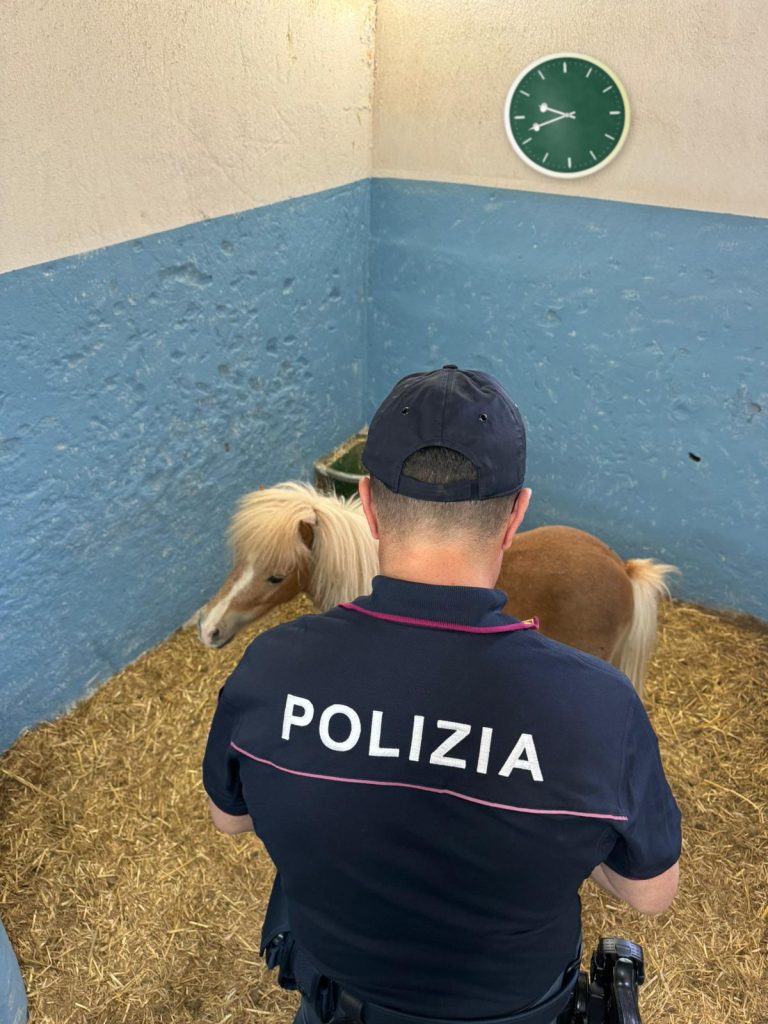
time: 9:42
